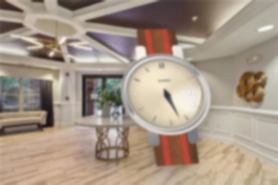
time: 5:27
